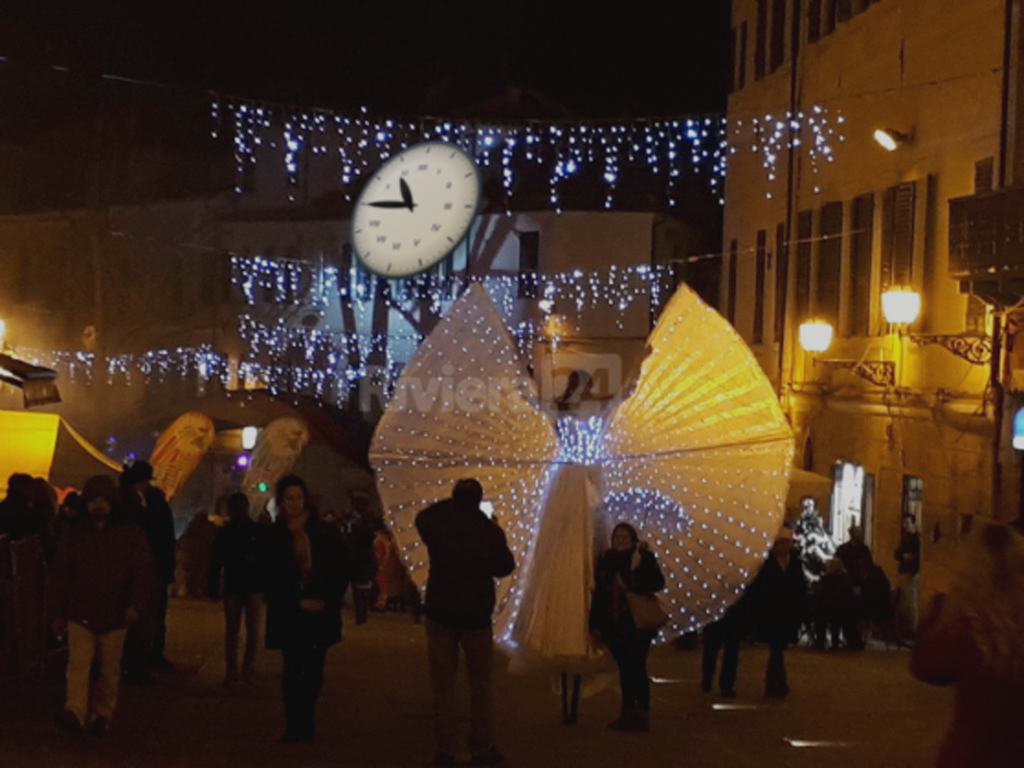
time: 10:45
